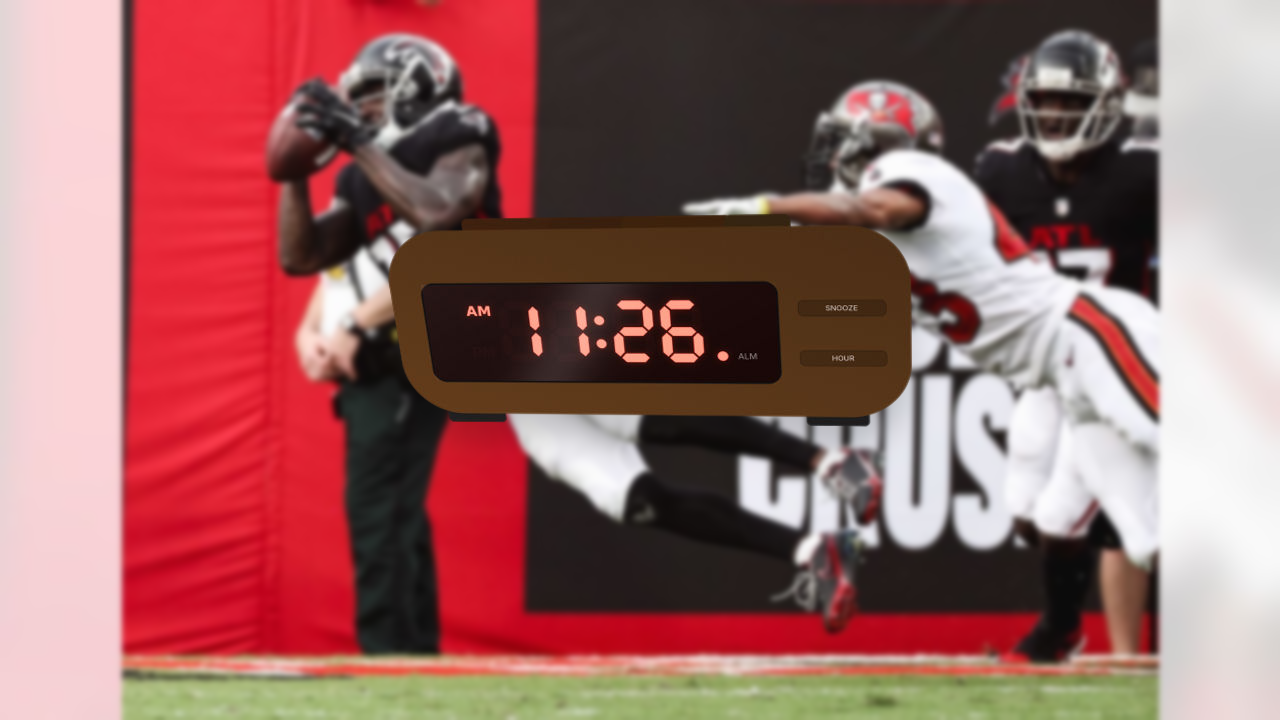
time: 11:26
